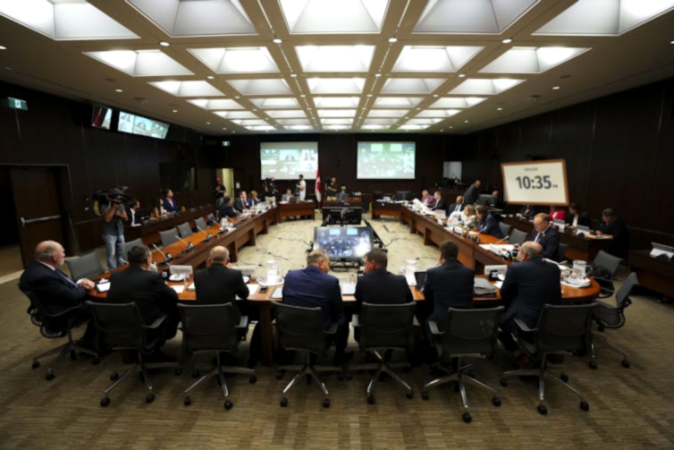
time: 10:35
